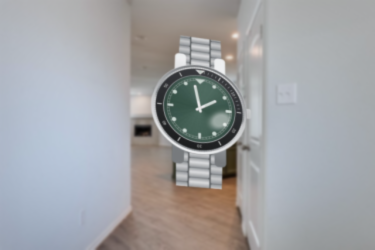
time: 1:58
